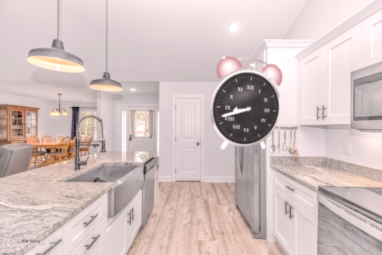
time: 8:42
